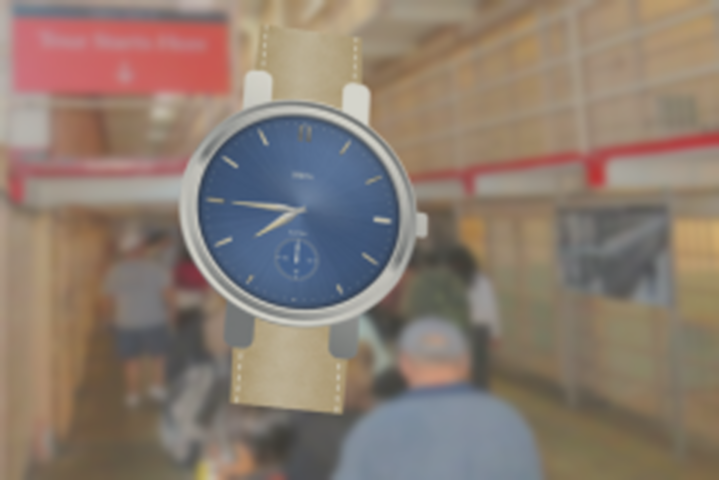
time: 7:45
